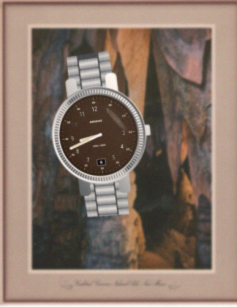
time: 8:42
